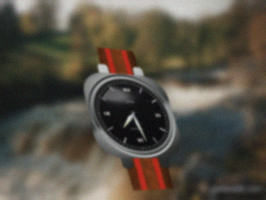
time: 7:28
